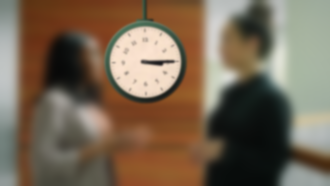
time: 3:15
